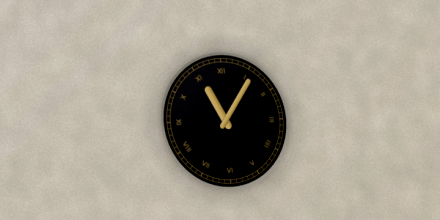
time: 11:06
